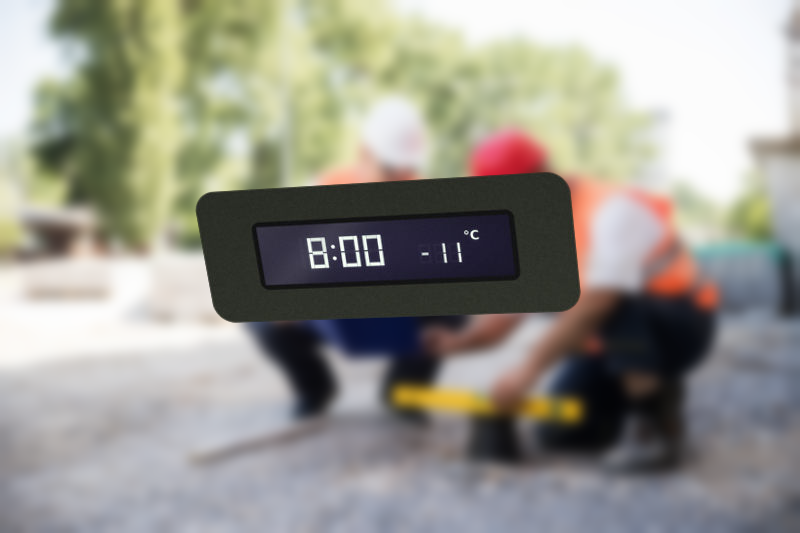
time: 8:00
